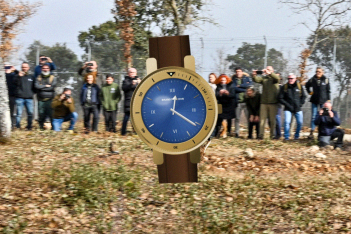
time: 12:21
